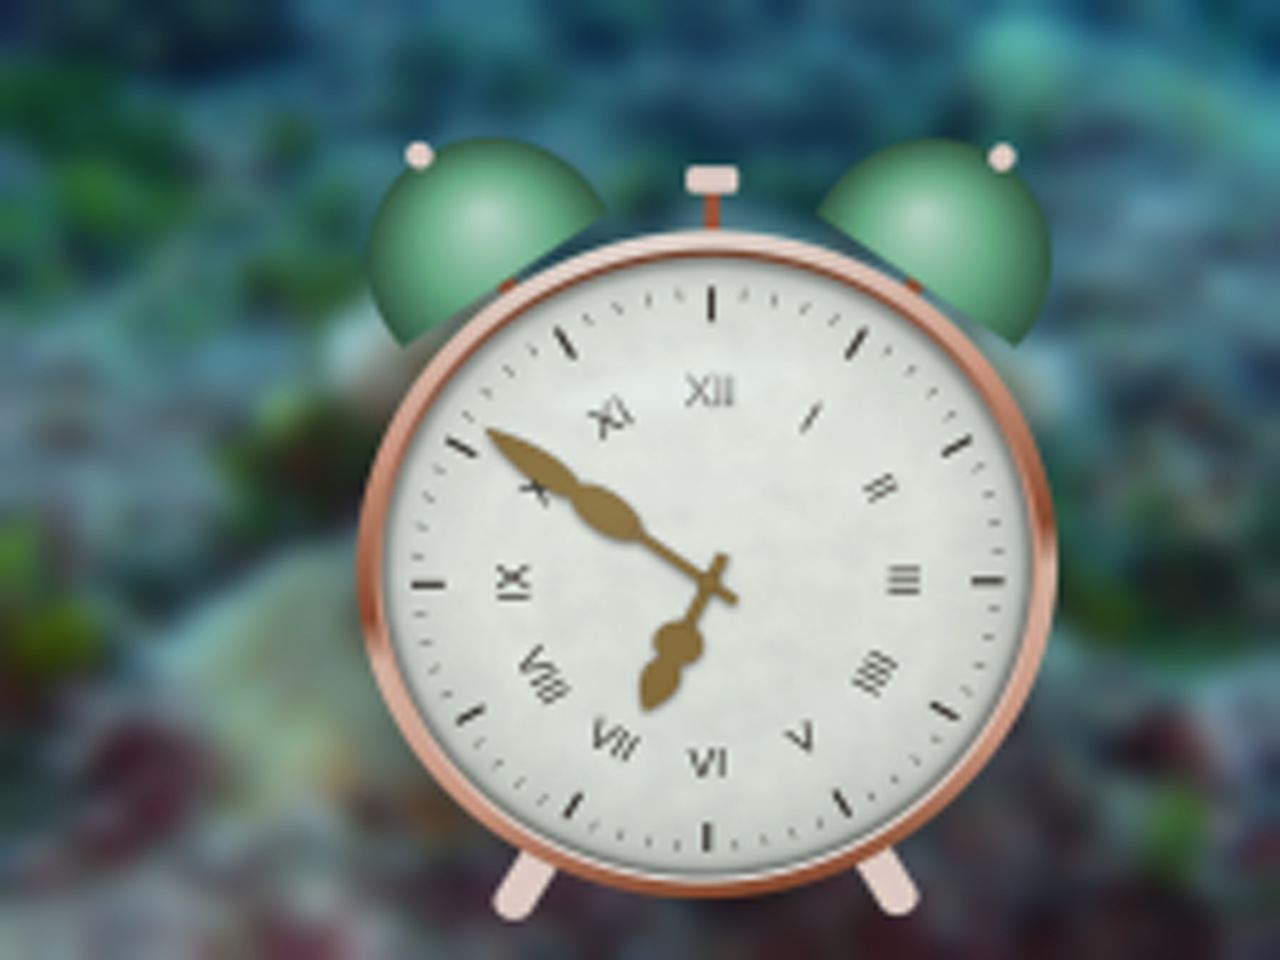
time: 6:51
